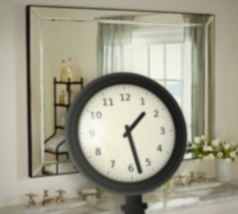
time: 1:28
